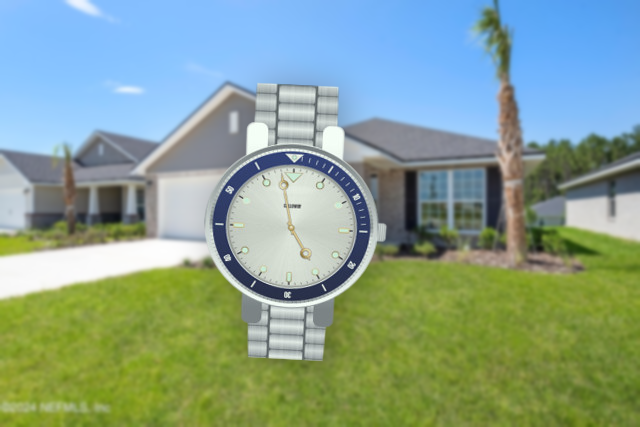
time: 4:58
